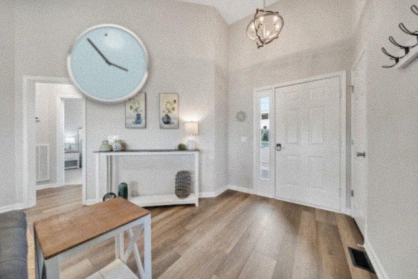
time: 3:54
